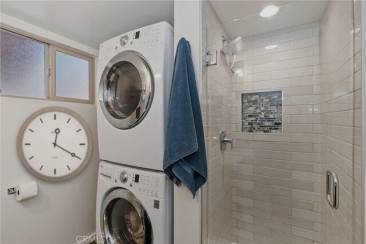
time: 12:20
